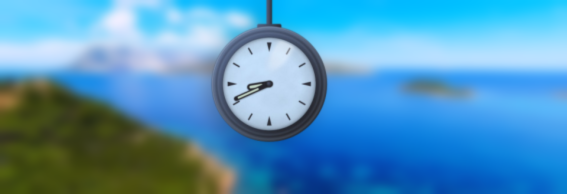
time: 8:41
